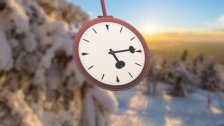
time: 5:14
